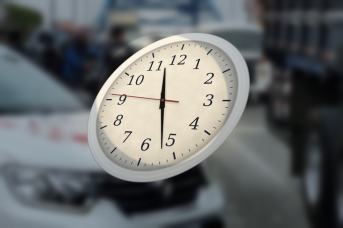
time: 11:26:46
